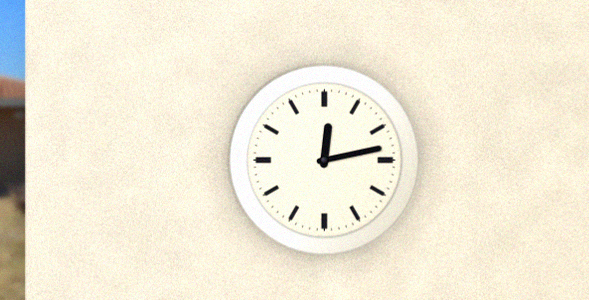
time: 12:13
